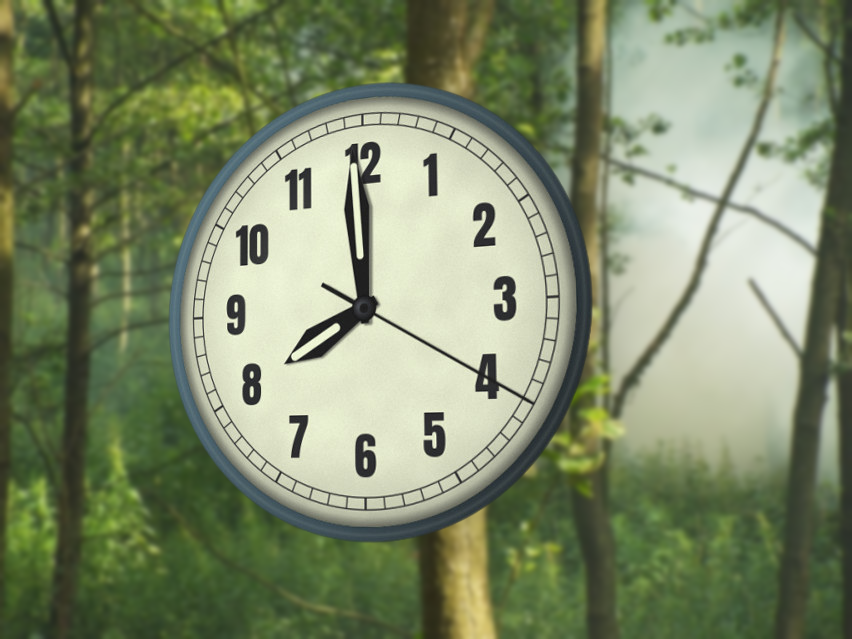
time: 7:59:20
